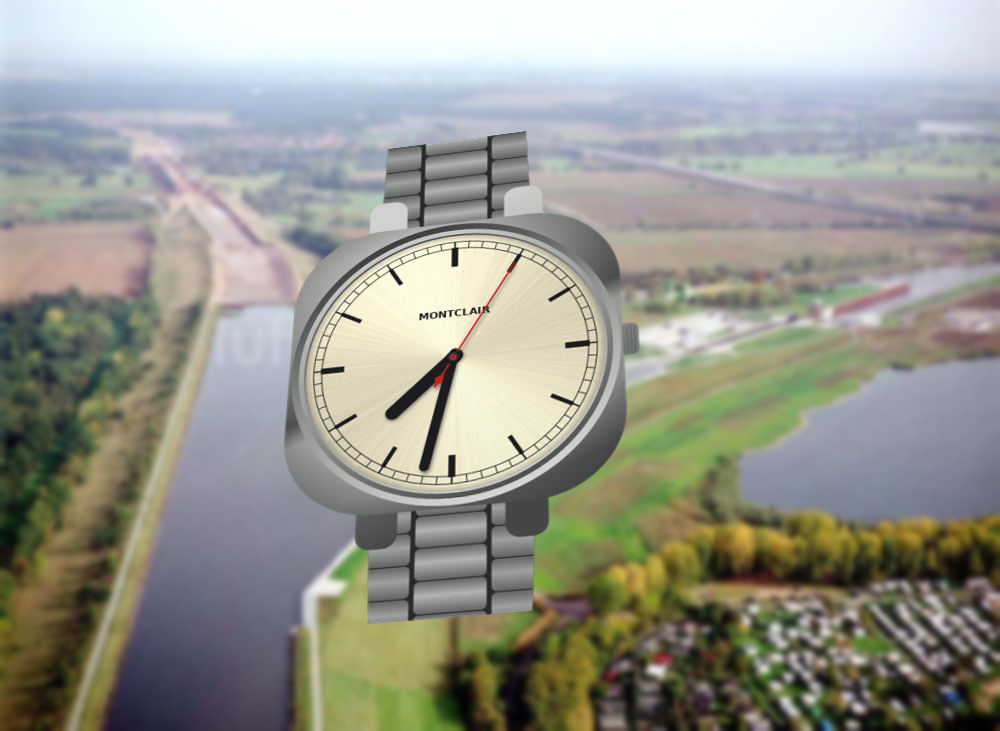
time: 7:32:05
